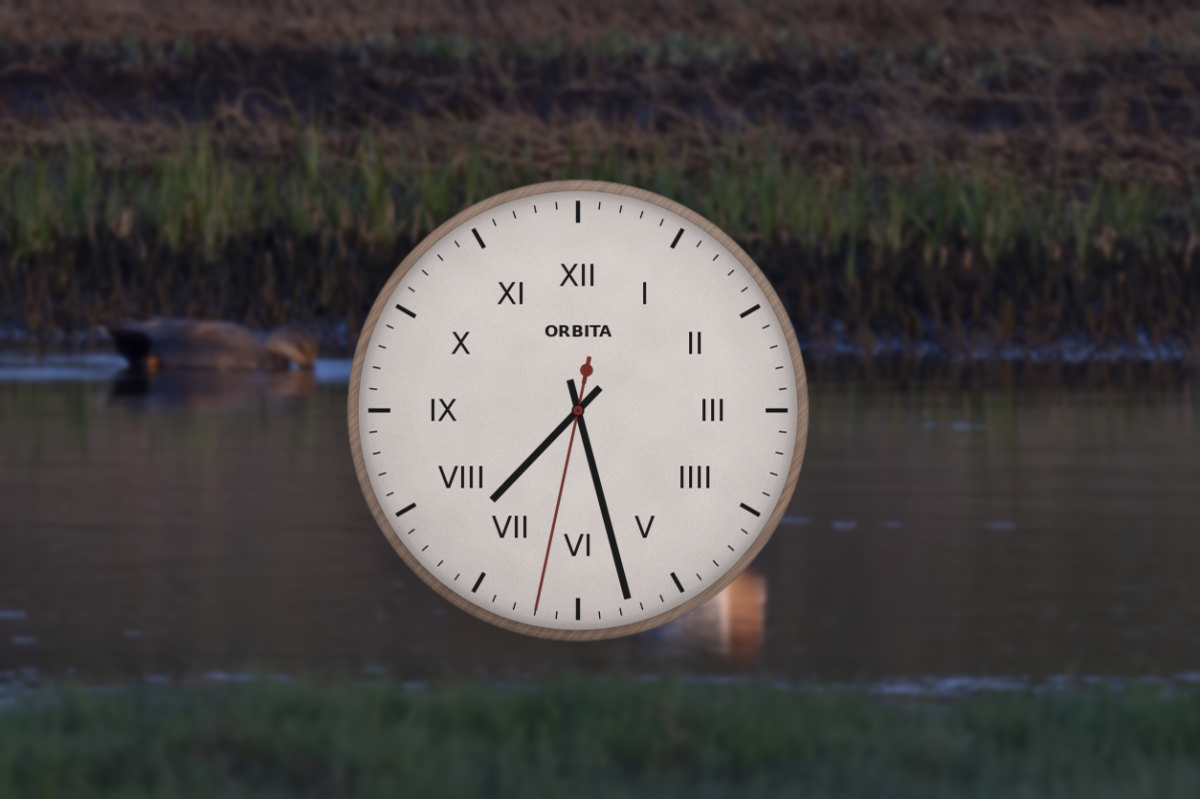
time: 7:27:32
